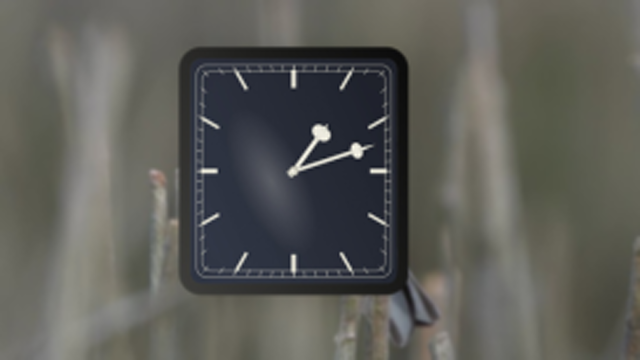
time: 1:12
